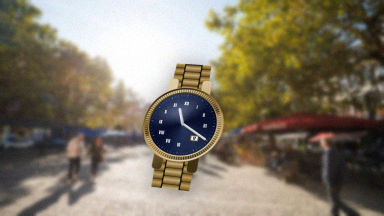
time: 11:20
